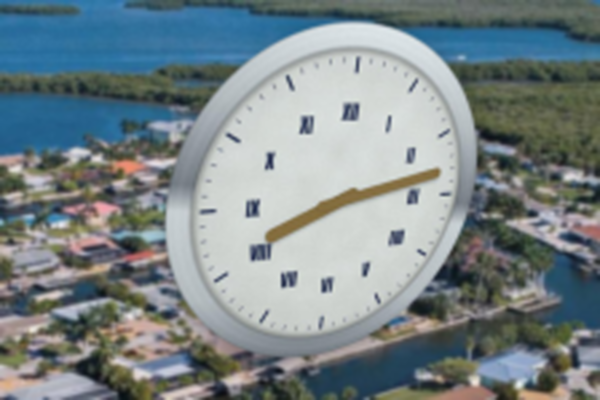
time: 8:13
